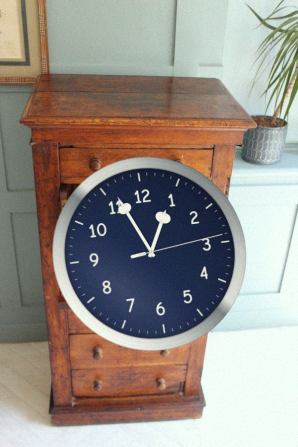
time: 12:56:14
